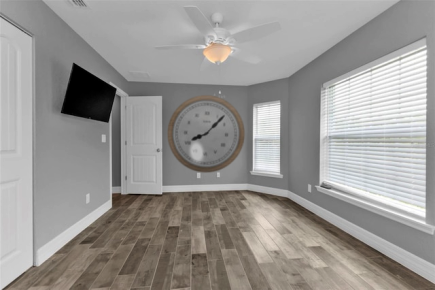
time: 8:07
